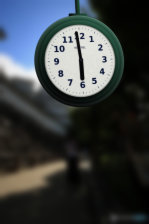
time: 5:59
